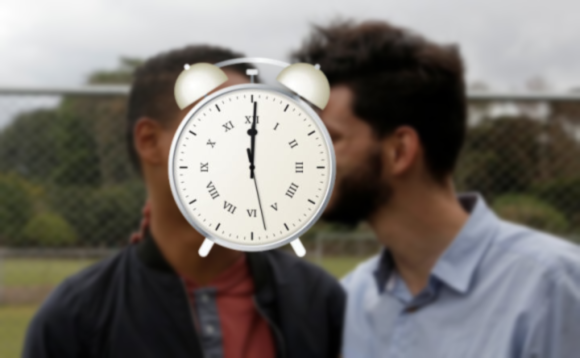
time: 12:00:28
